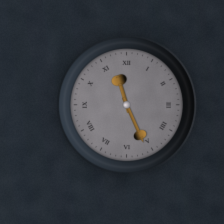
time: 11:26
